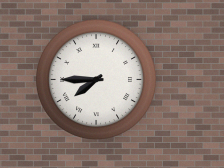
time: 7:45
